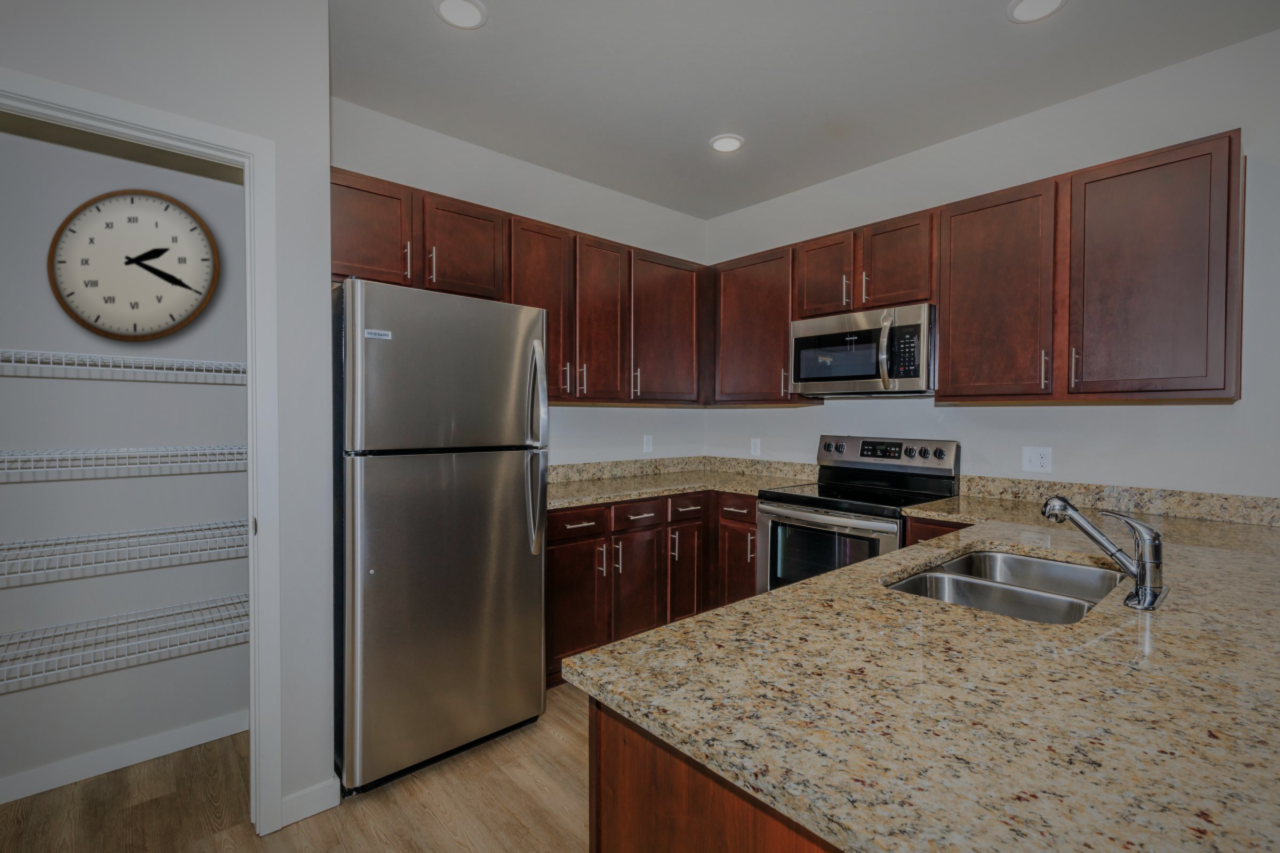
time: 2:20
